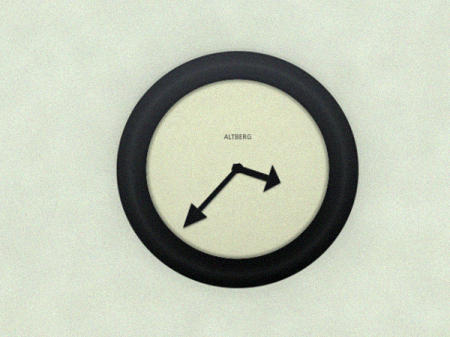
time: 3:37
